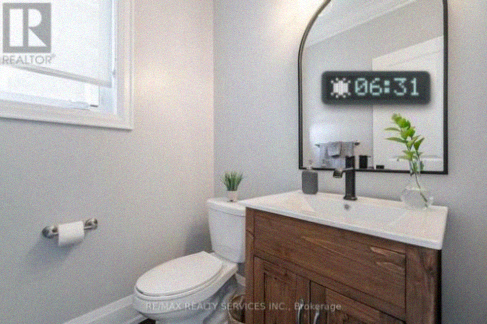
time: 6:31
